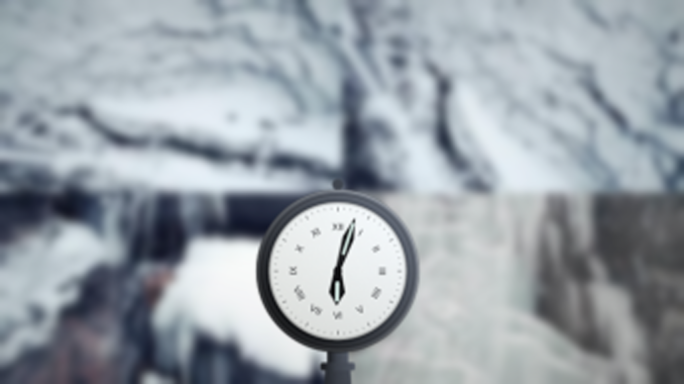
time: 6:03
